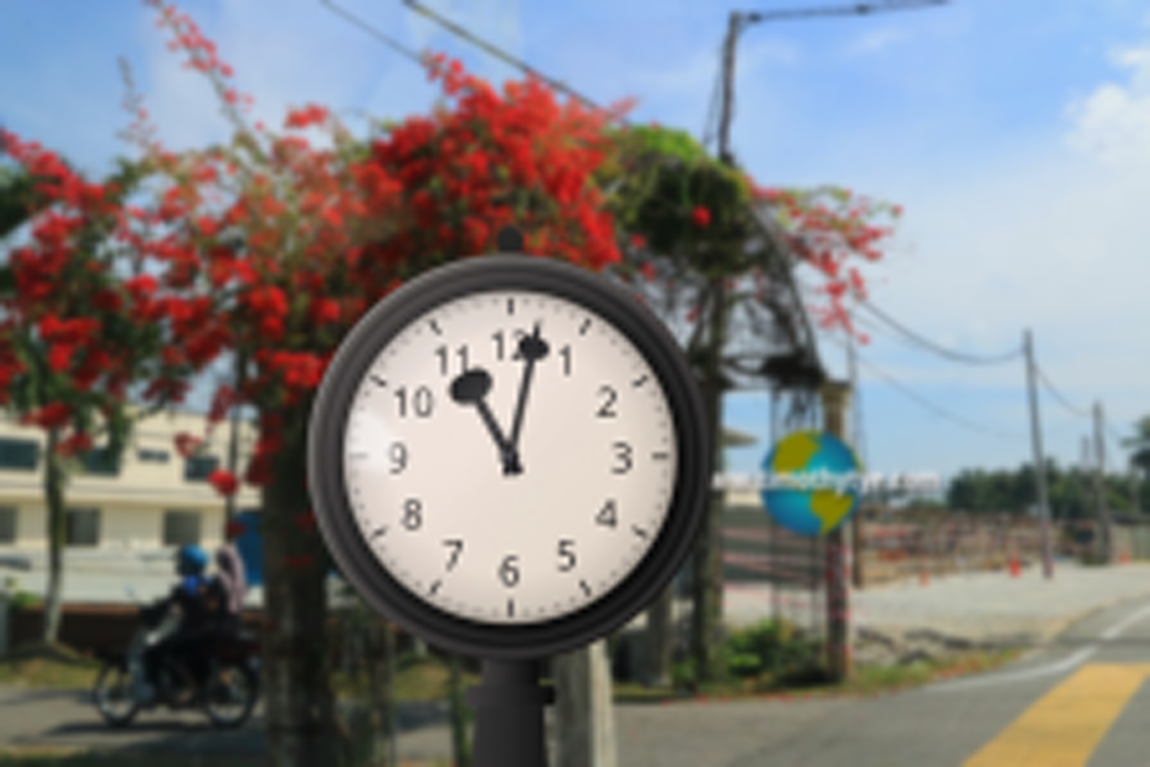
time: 11:02
